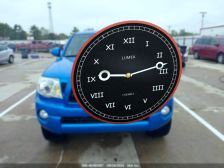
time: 9:13
